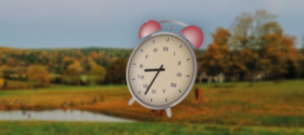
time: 8:33
